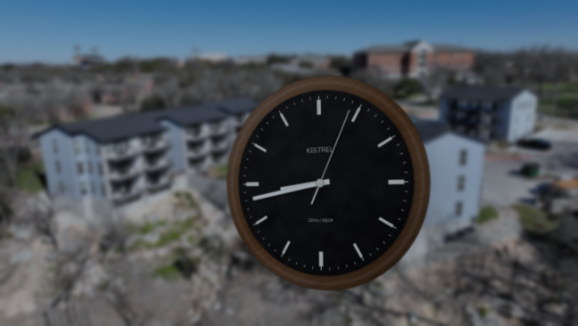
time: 8:43:04
